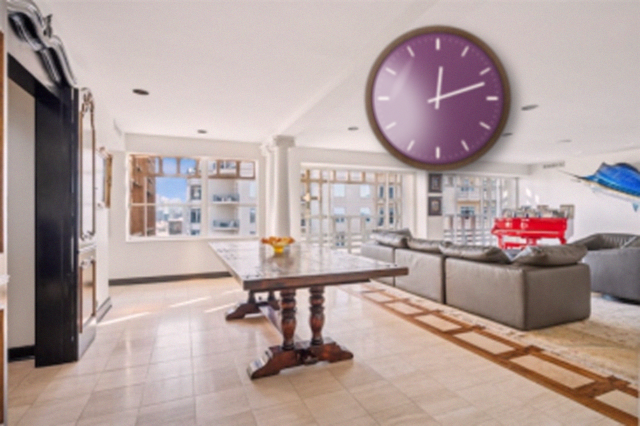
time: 12:12
